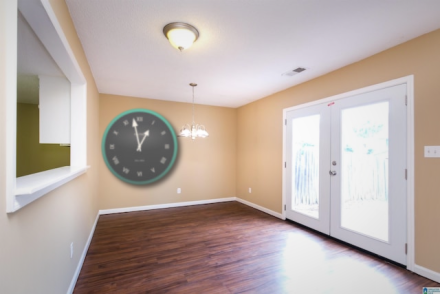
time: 12:58
